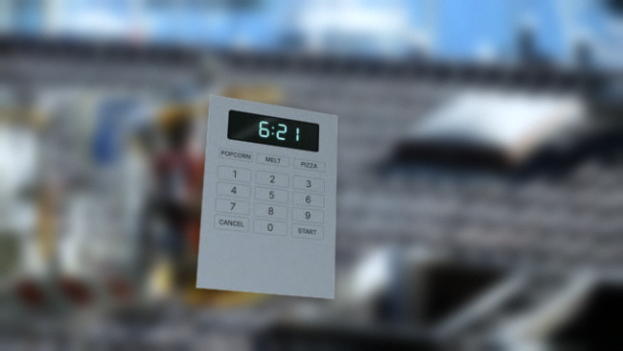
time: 6:21
